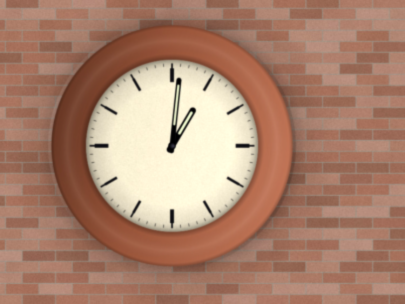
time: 1:01
